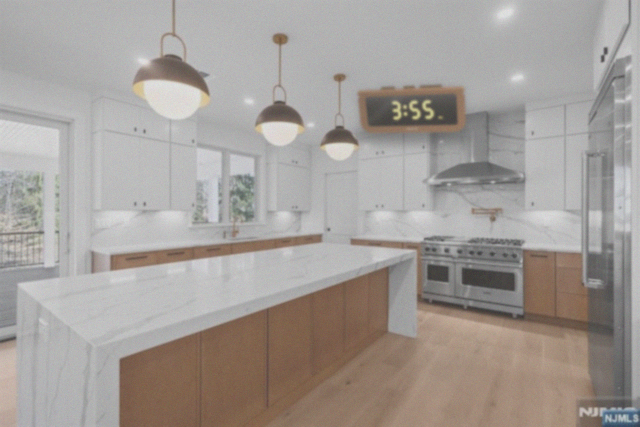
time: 3:55
